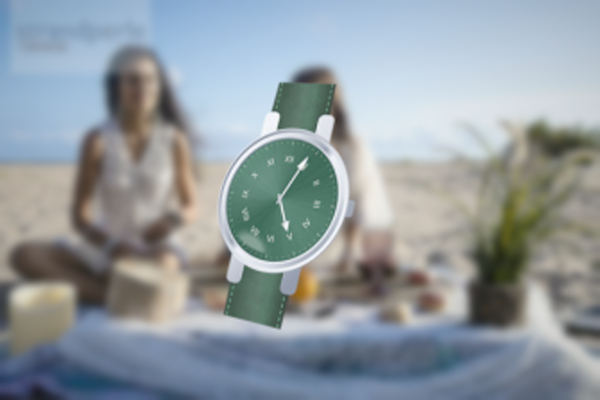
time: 5:04
